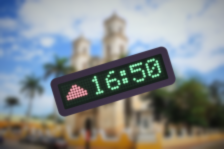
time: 16:50
